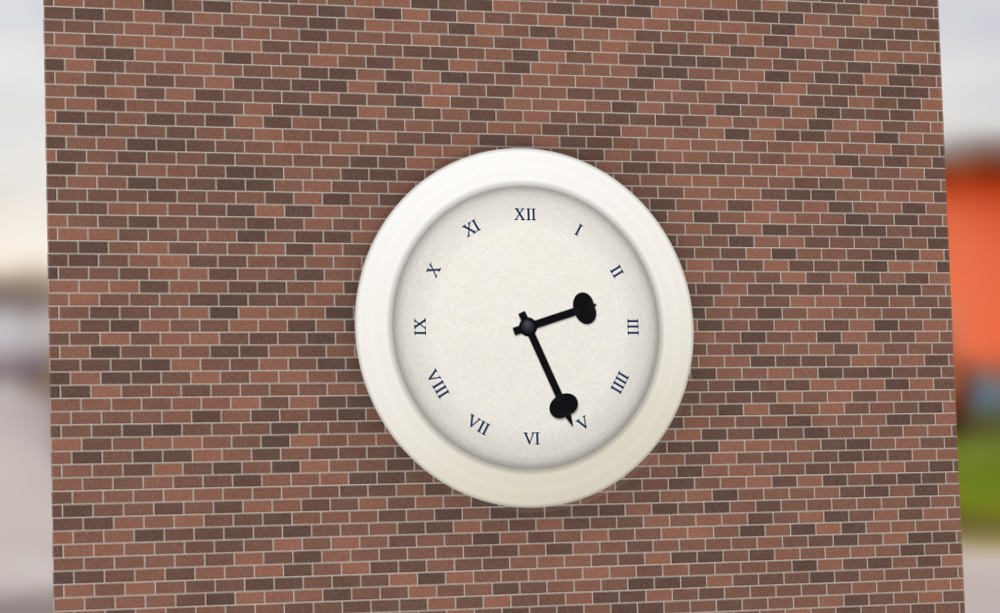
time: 2:26
